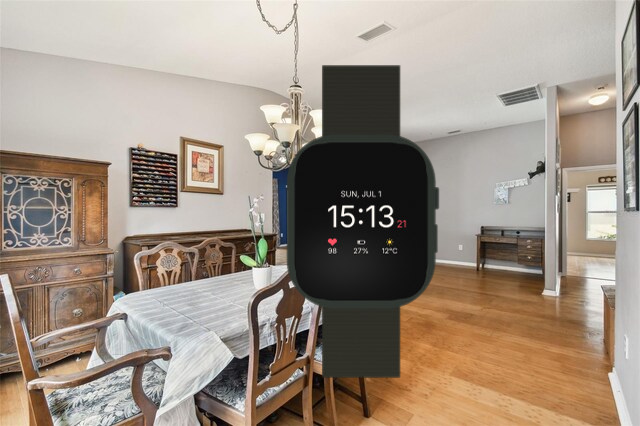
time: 15:13:21
